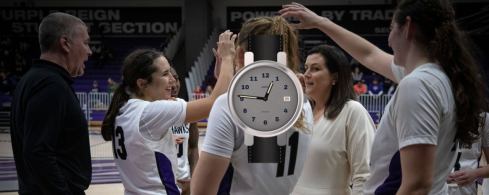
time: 12:46
